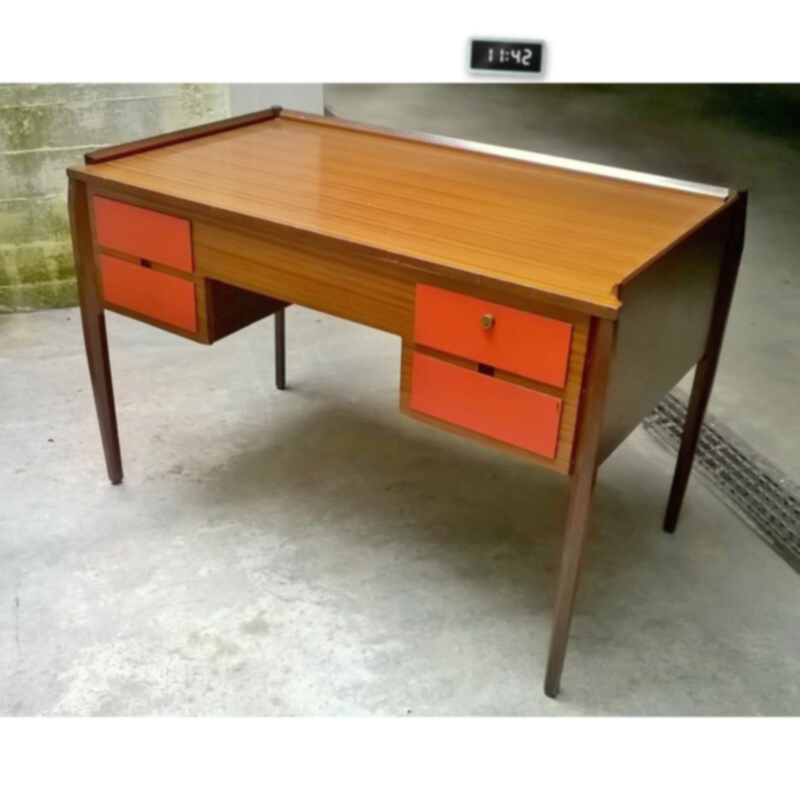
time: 11:42
